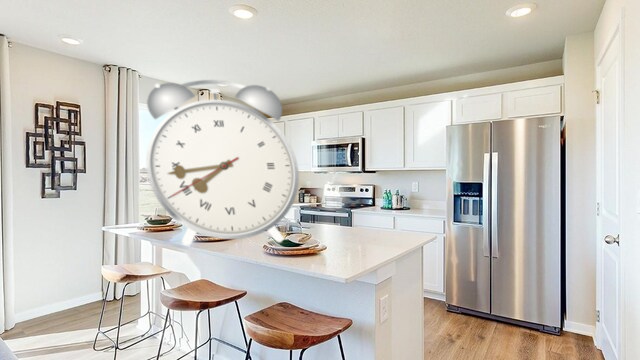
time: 7:43:40
